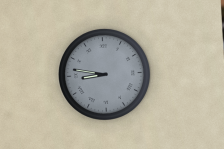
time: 8:47
